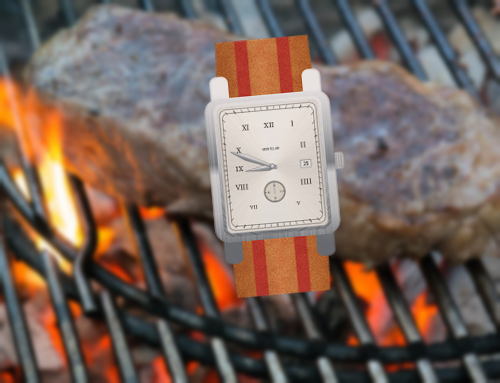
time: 8:49
